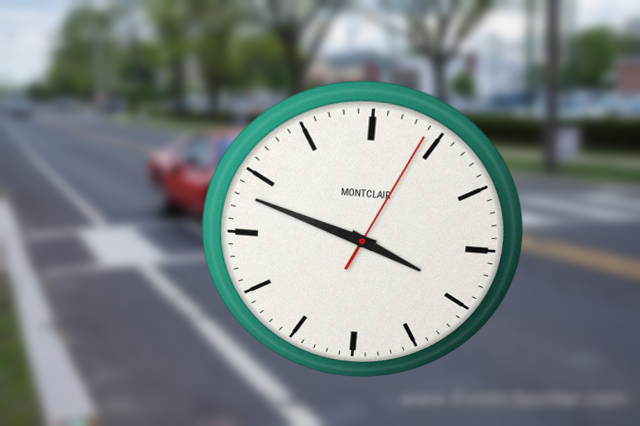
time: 3:48:04
